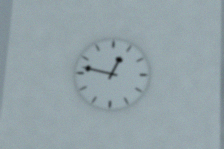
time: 12:47
